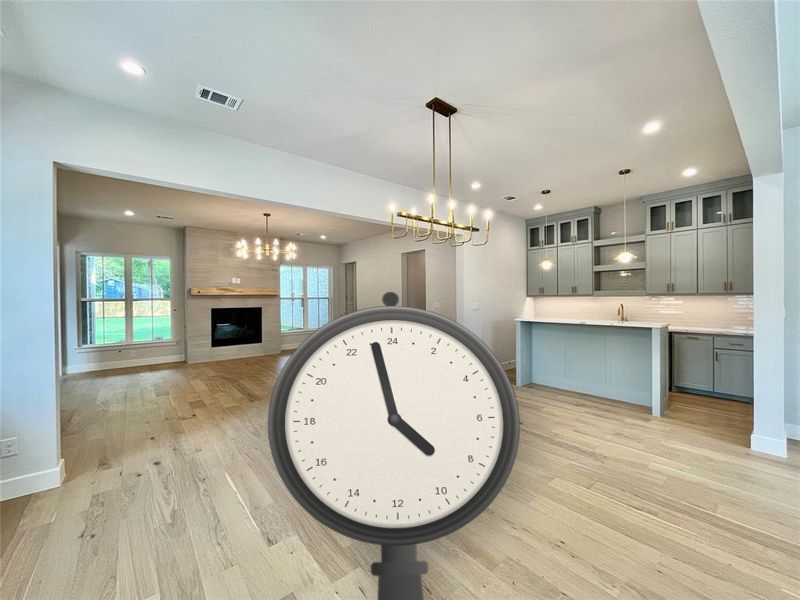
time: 8:58
